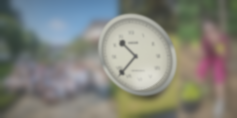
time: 10:38
